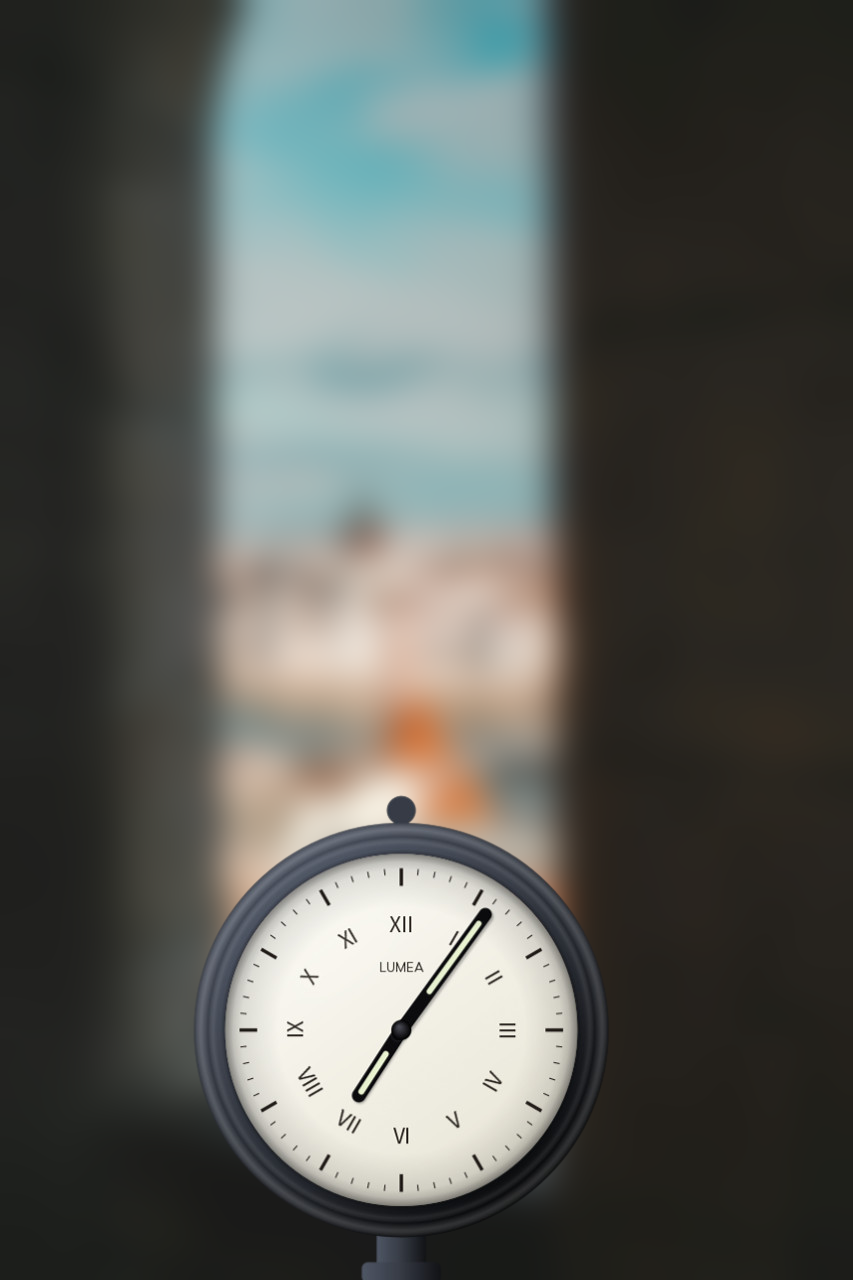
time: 7:06
